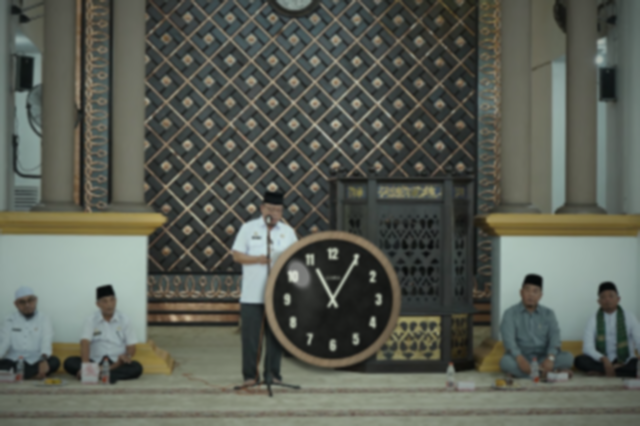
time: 11:05
